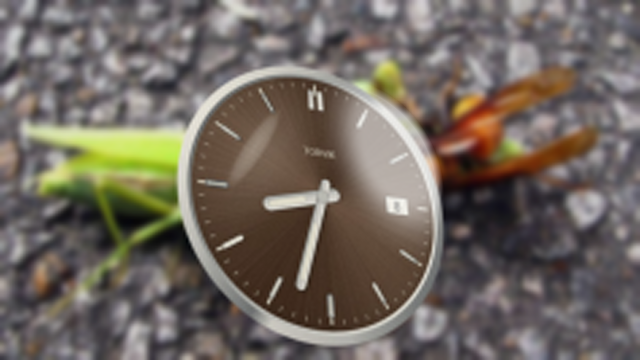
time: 8:33
